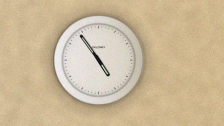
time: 4:54
